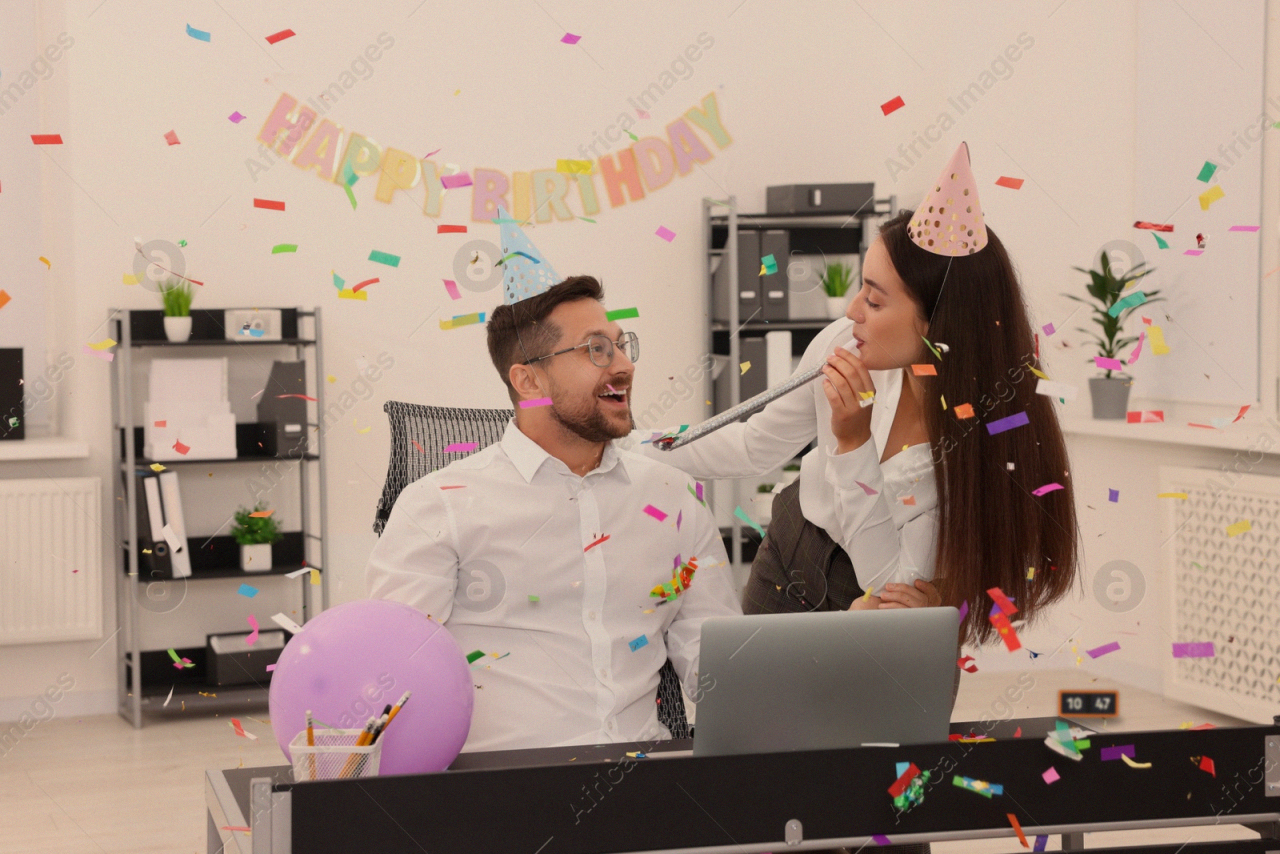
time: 10:47
